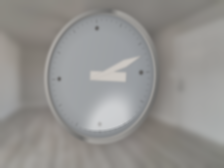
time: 3:12
